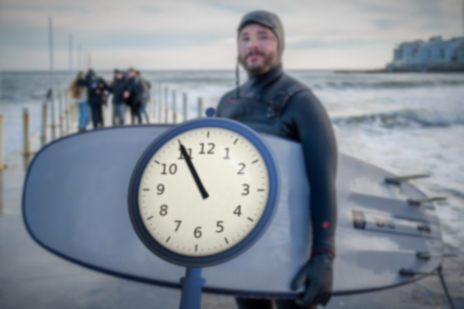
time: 10:55
